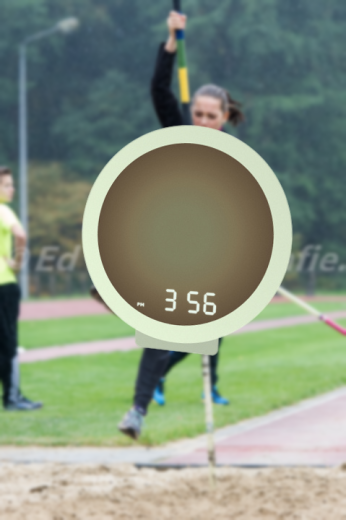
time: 3:56
